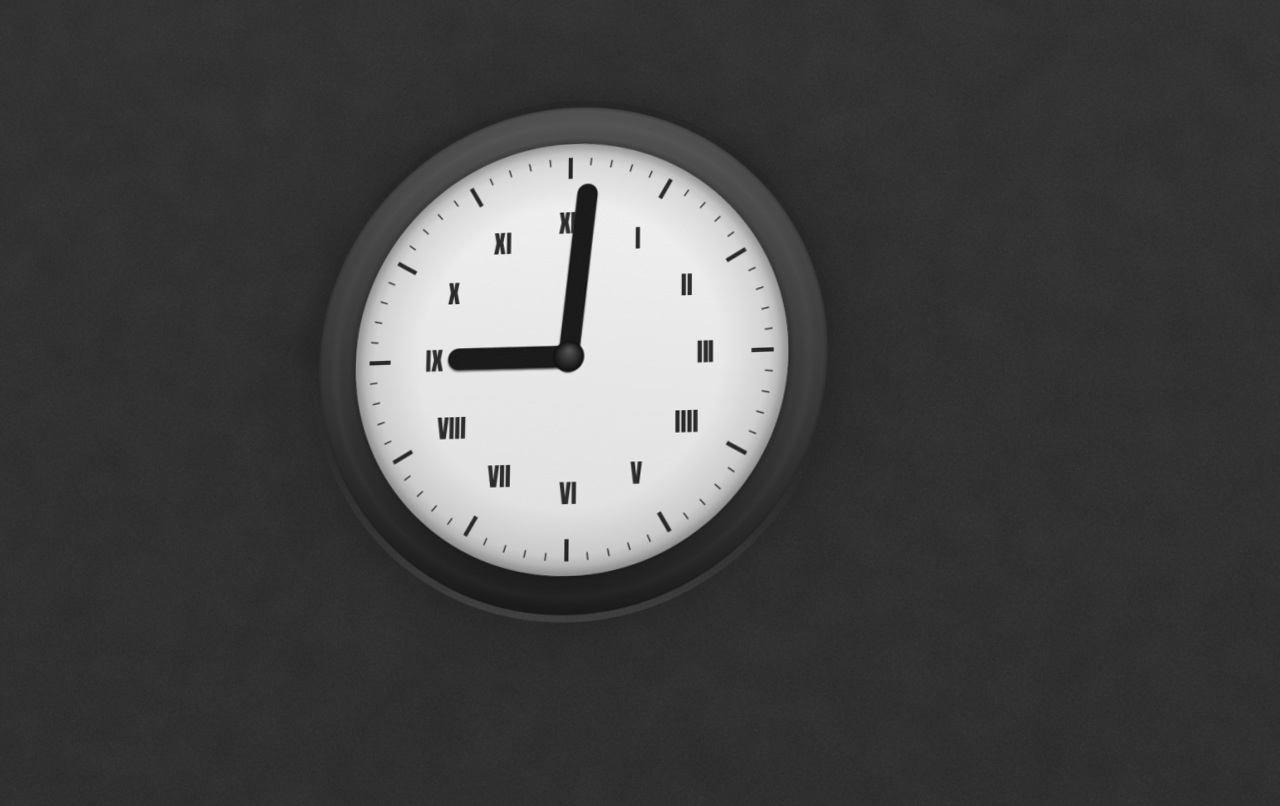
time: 9:01
